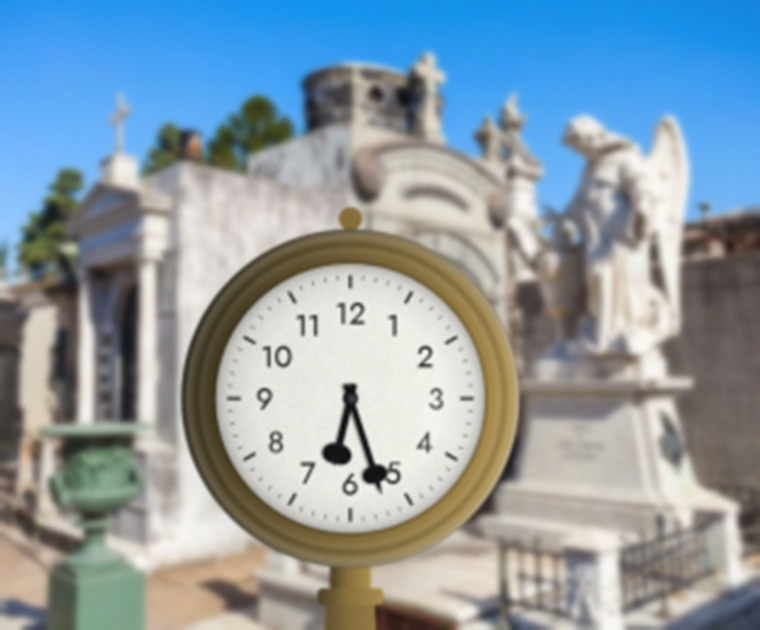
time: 6:27
